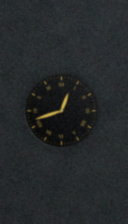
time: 12:42
